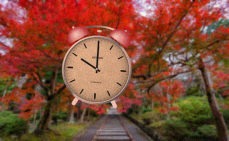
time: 10:00
